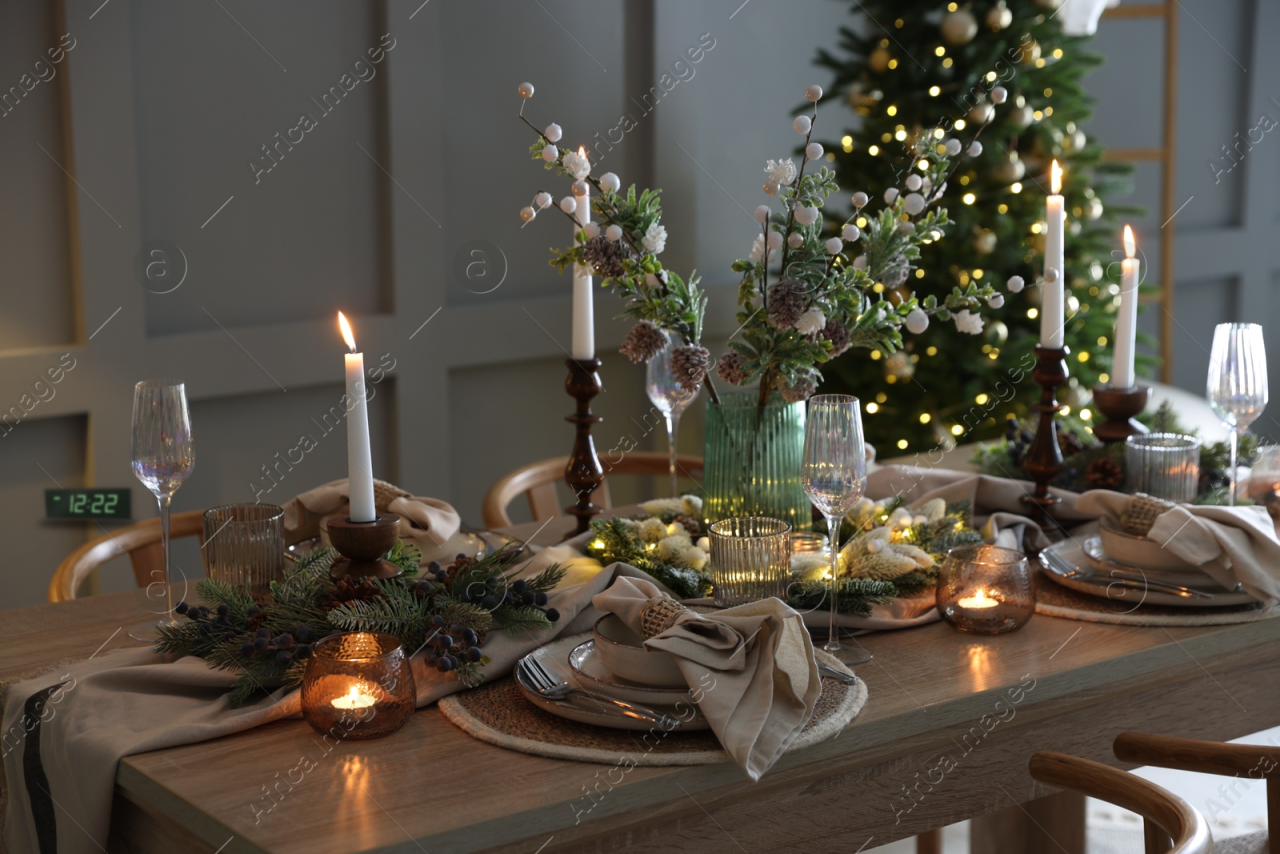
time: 12:22
